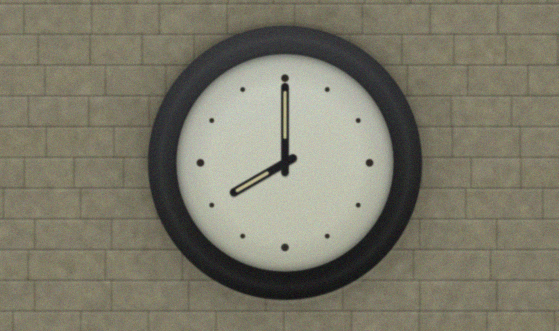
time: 8:00
